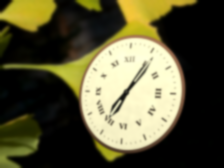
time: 7:06
